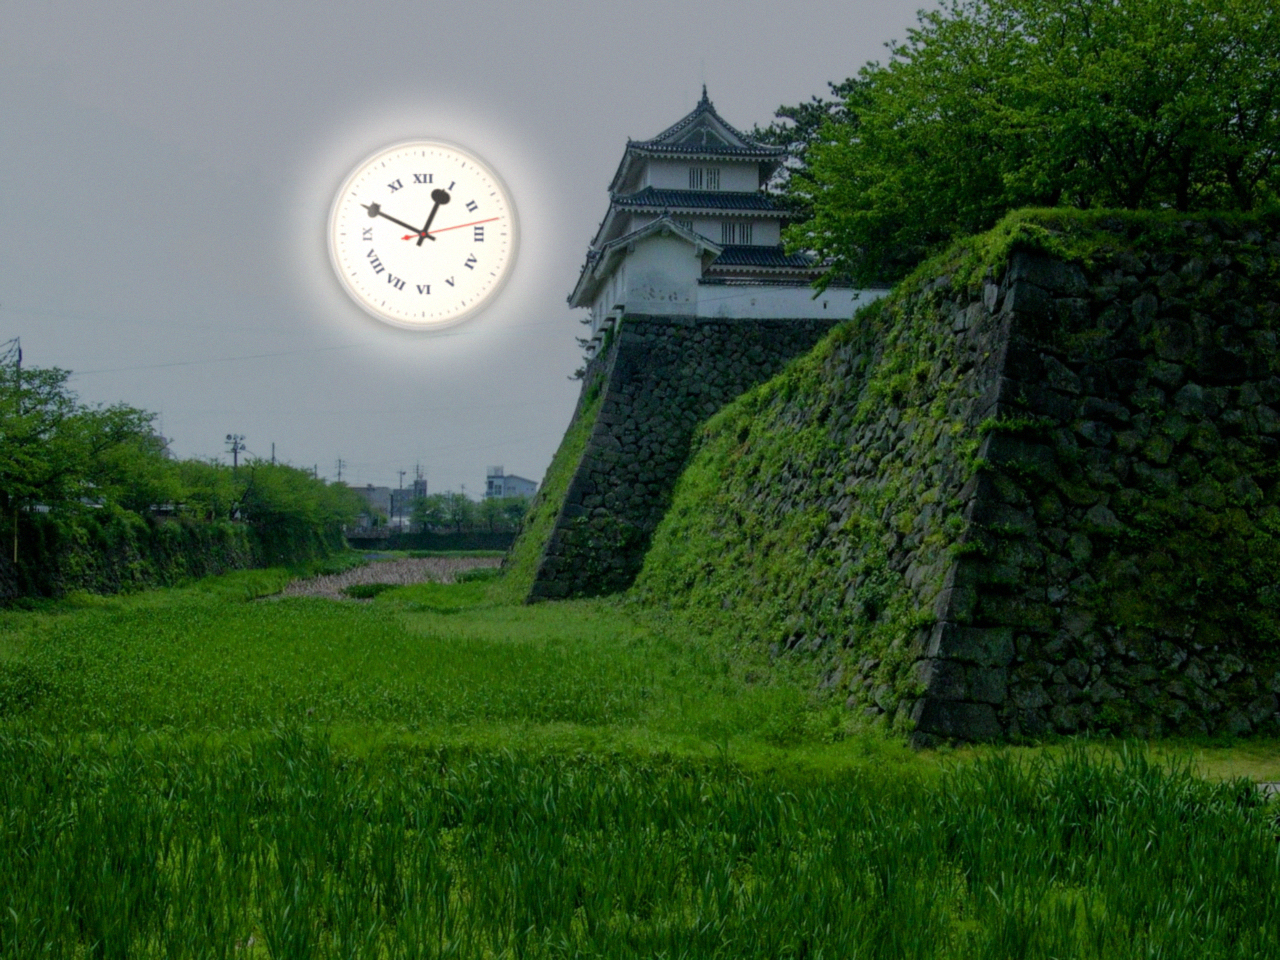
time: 12:49:13
